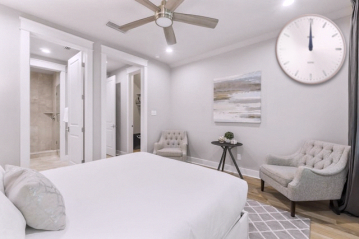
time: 12:00
